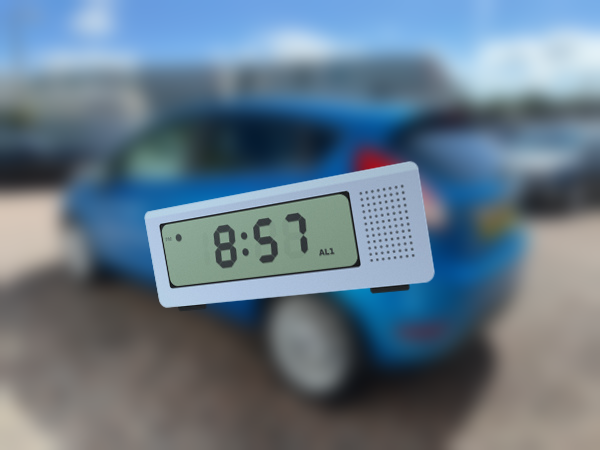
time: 8:57
